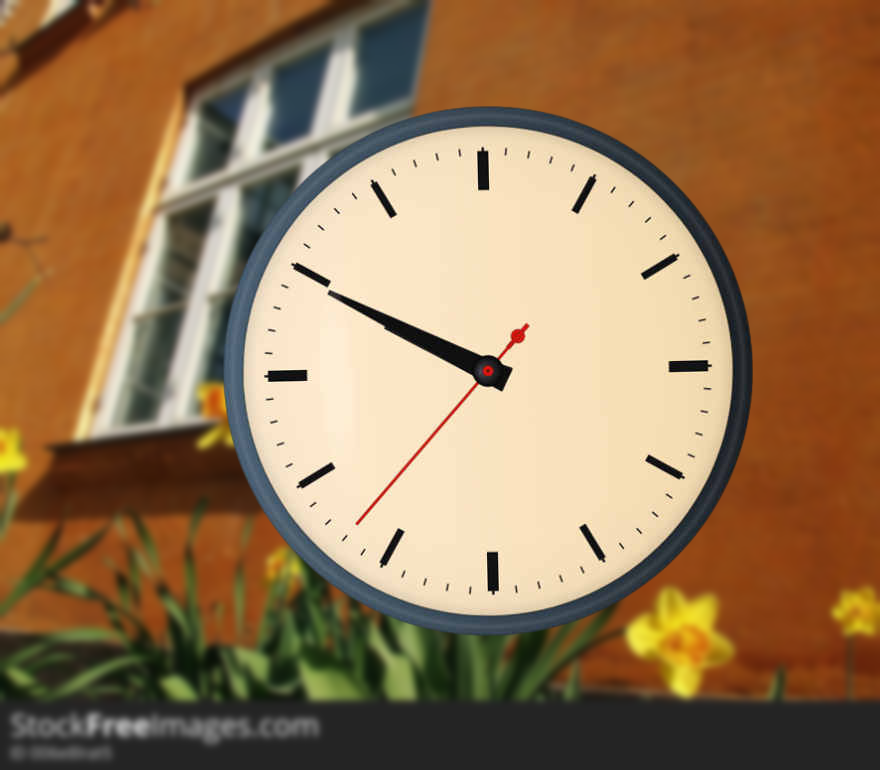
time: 9:49:37
